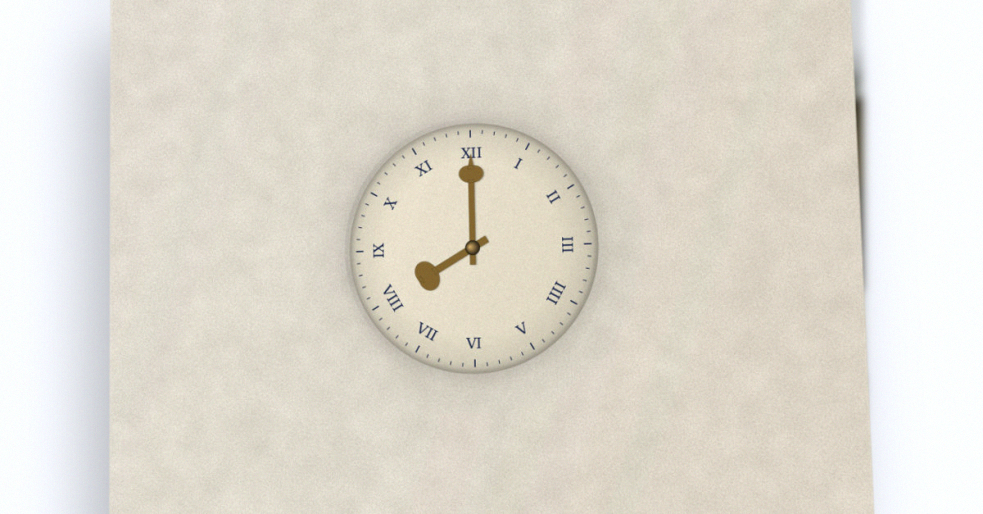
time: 8:00
